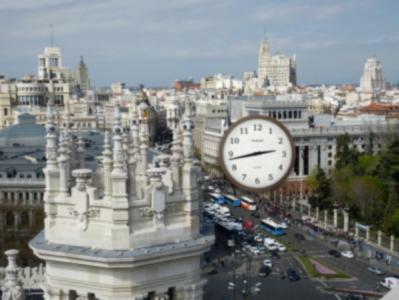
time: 2:43
